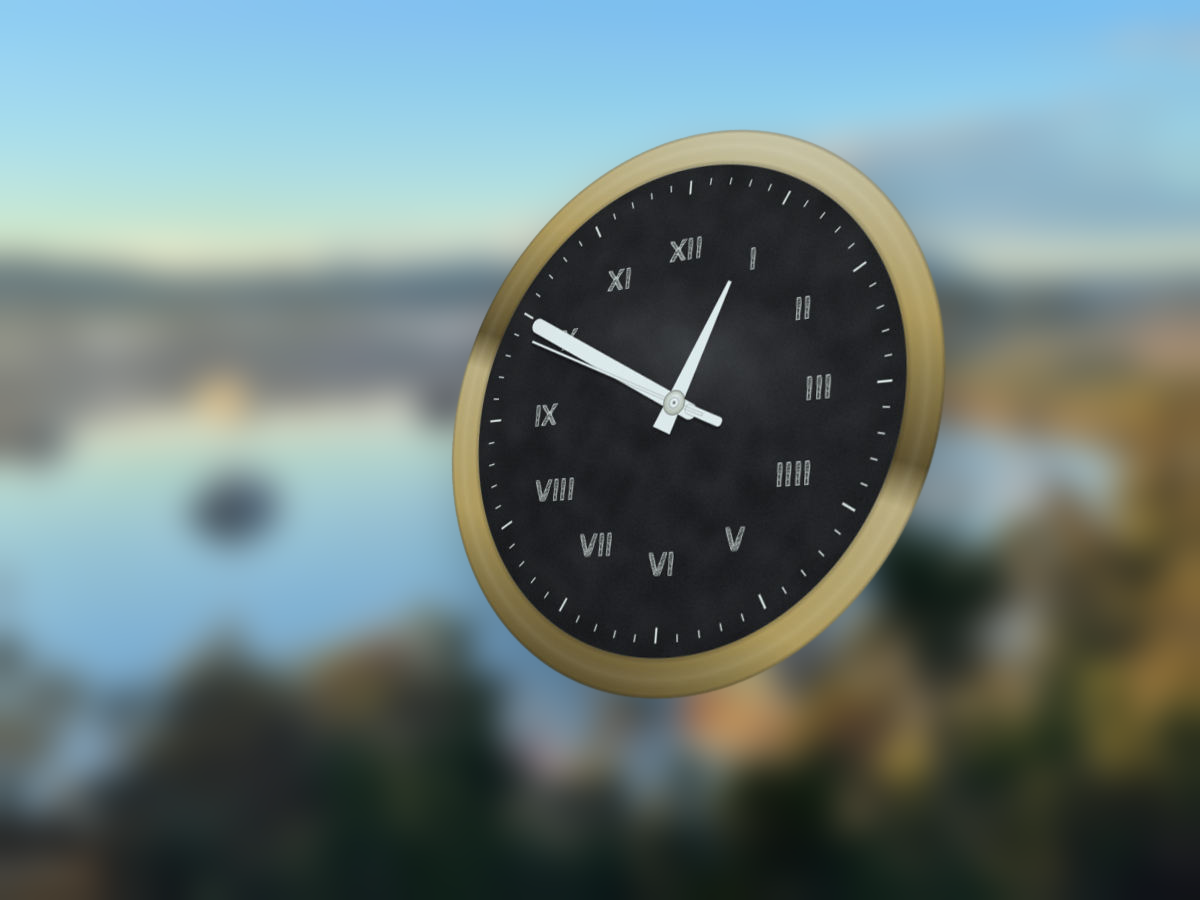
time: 12:49:49
